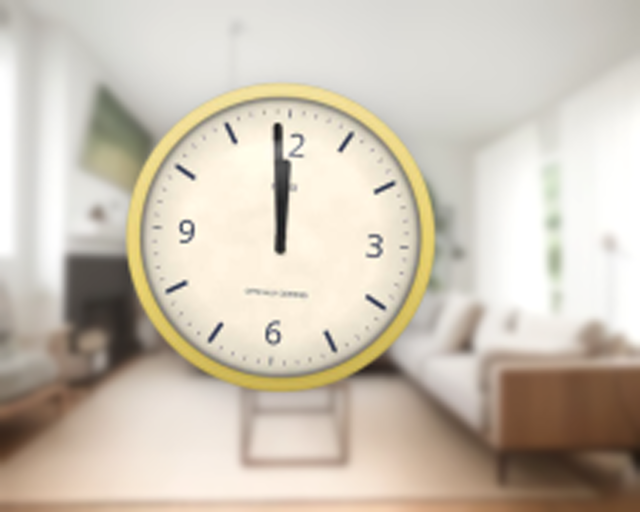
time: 11:59
